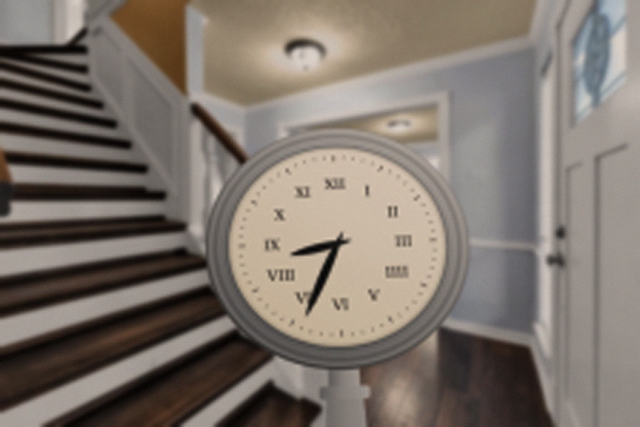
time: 8:34
